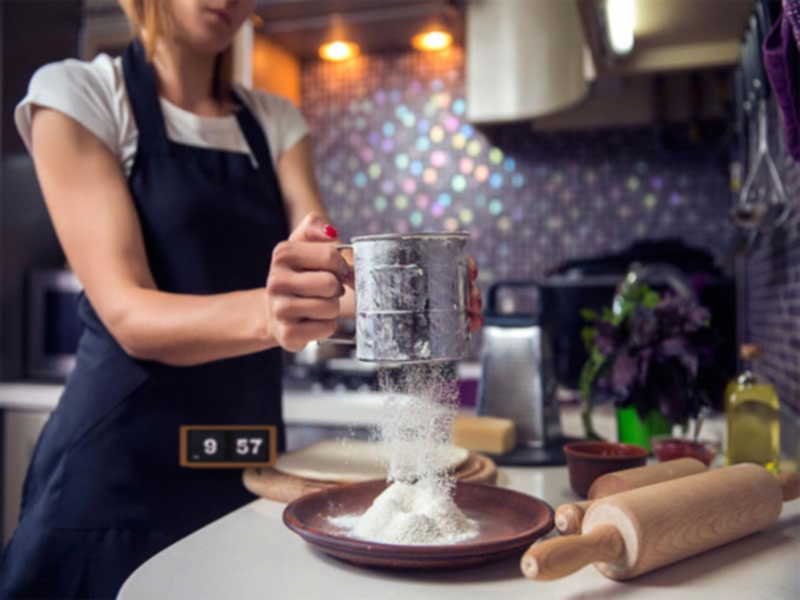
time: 9:57
